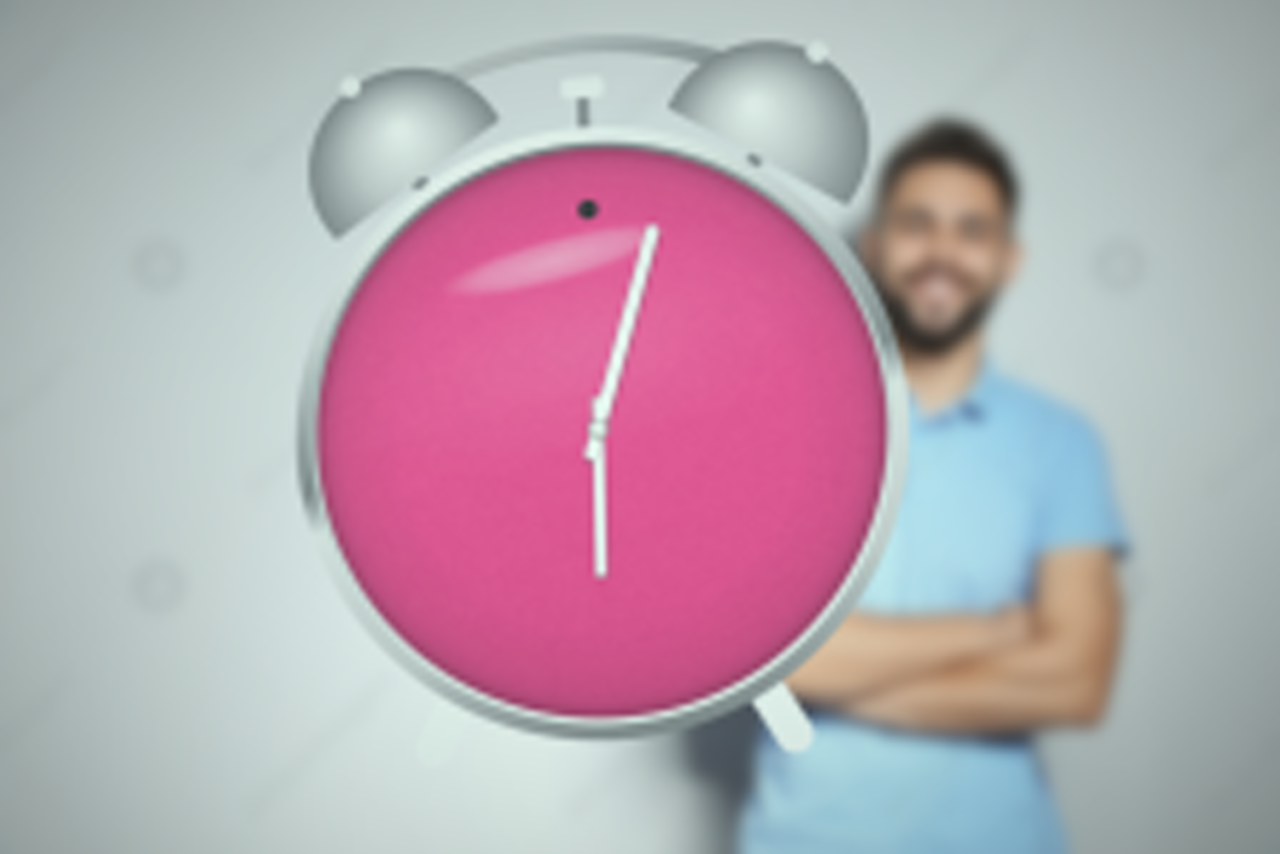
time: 6:03
